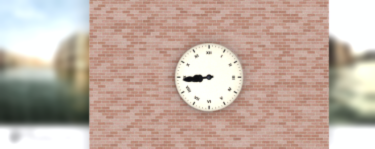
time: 8:44
